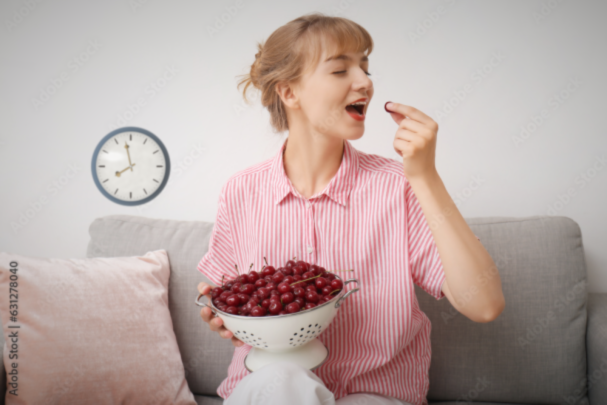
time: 7:58
